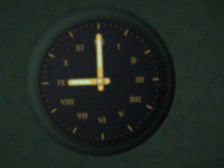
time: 9:00
